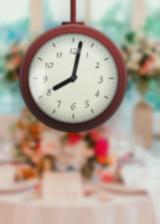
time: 8:02
